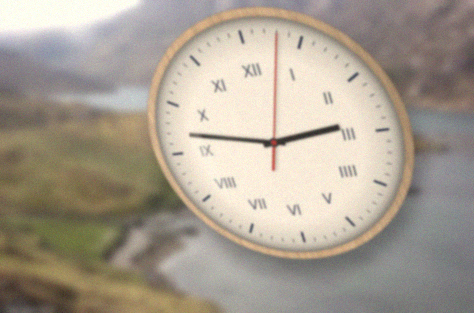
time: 2:47:03
